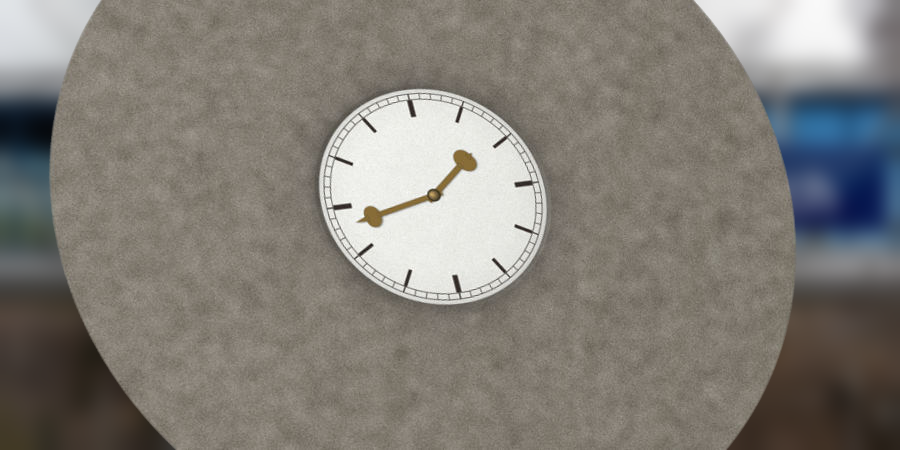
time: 1:43
